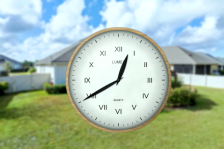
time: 12:40
